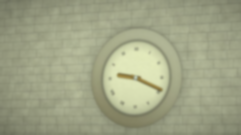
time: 9:19
